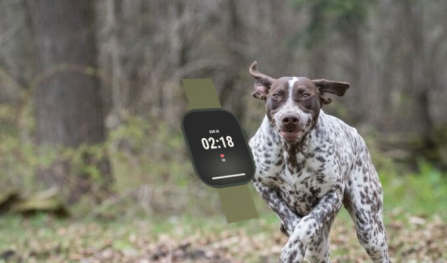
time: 2:18
